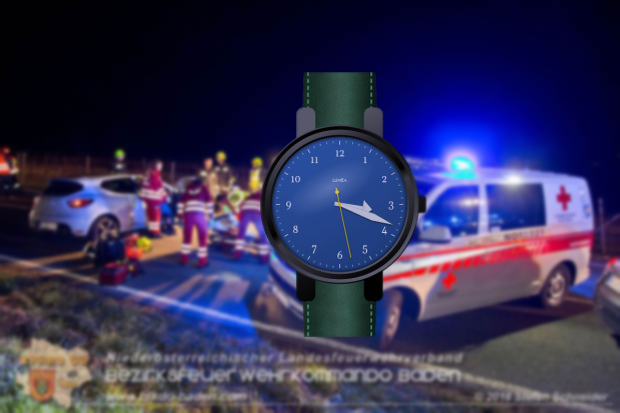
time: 3:18:28
